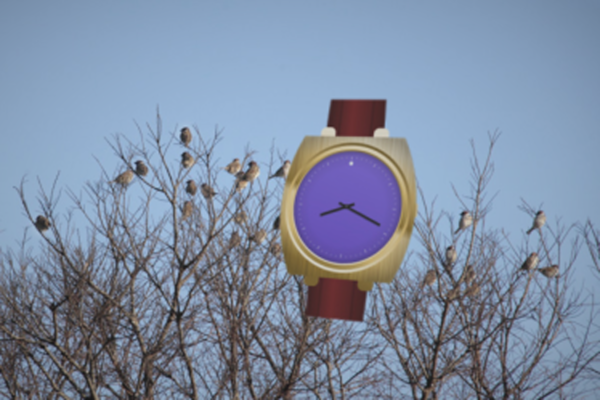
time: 8:19
